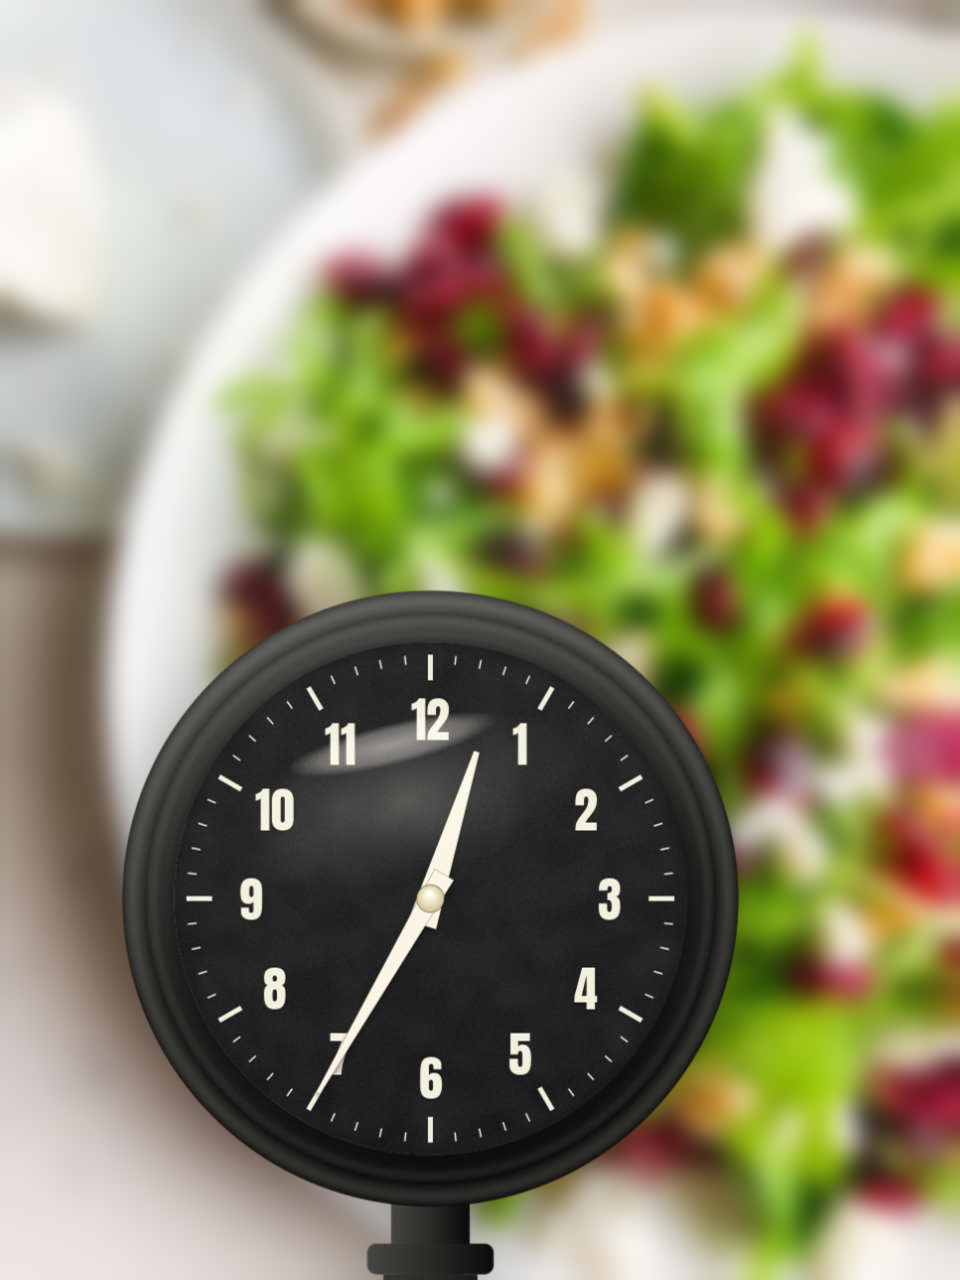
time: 12:35
